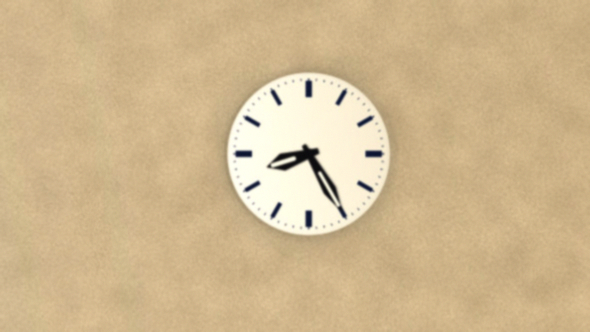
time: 8:25
